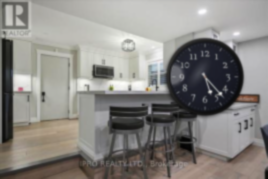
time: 5:23
